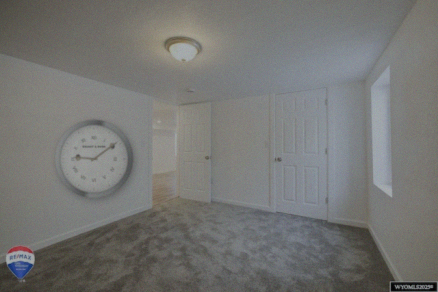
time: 9:09
